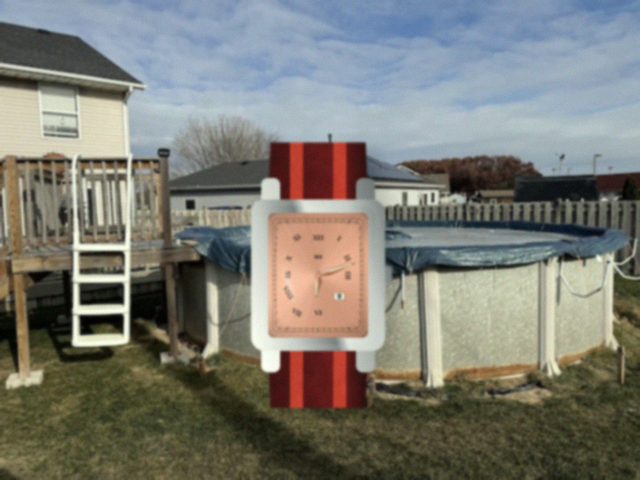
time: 6:12
